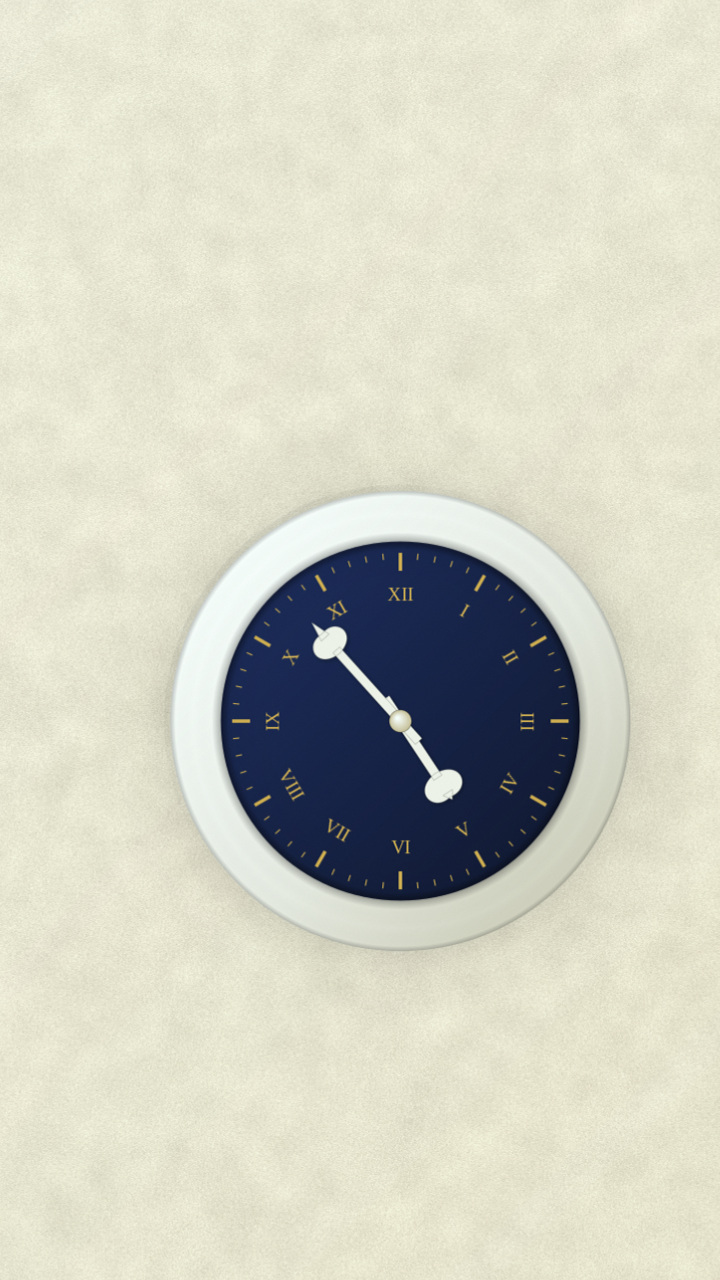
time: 4:53
